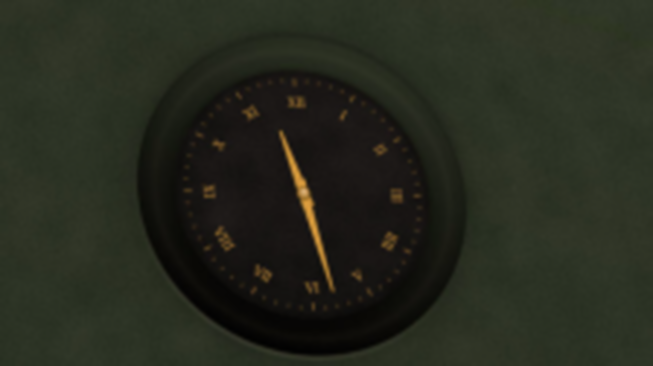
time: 11:28
